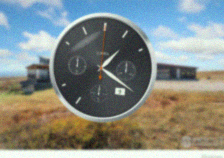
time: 1:20
